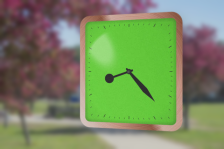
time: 8:23
